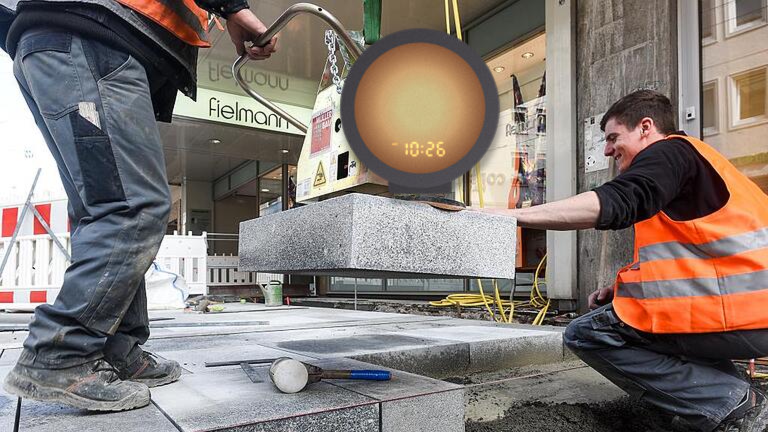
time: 10:26
